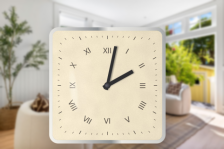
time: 2:02
